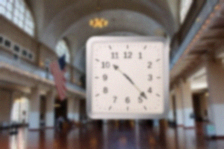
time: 10:23
